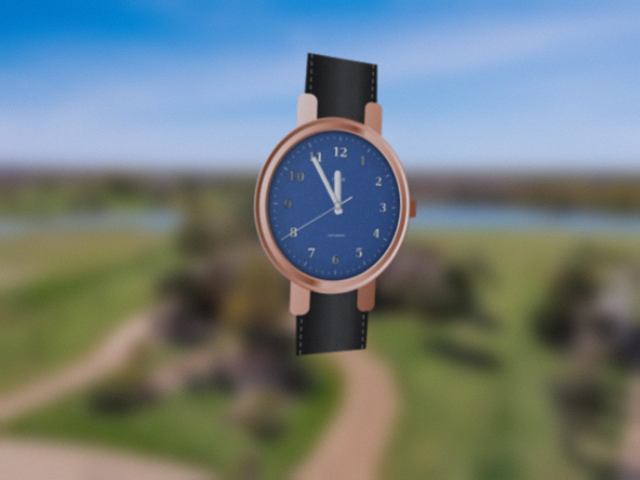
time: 11:54:40
